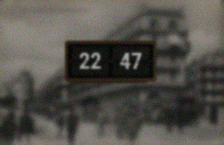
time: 22:47
